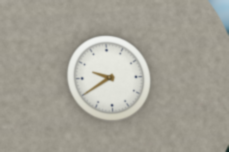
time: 9:40
